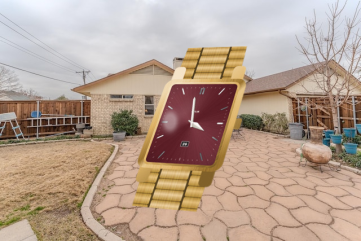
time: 3:58
